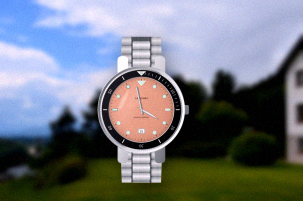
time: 3:58
